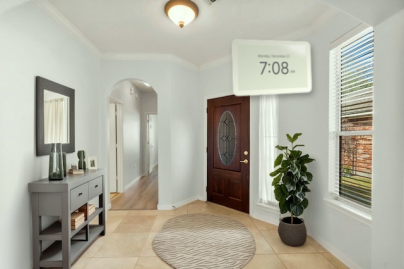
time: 7:08
